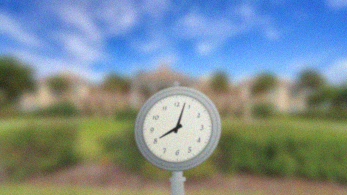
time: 8:03
